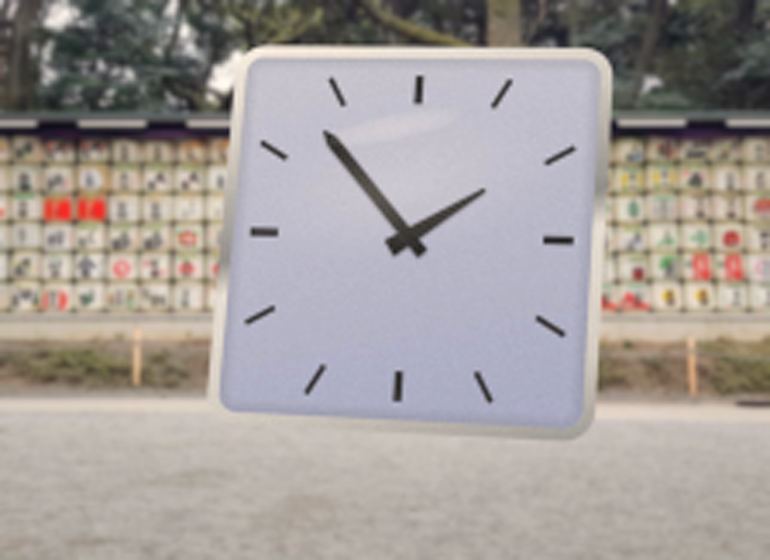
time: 1:53
